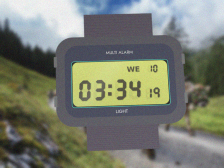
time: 3:34:19
